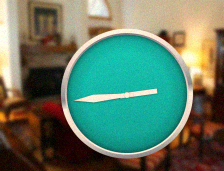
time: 2:44
